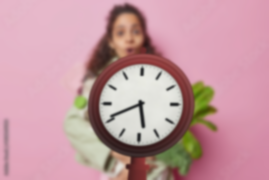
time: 5:41
